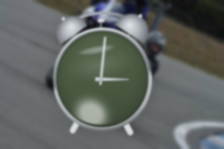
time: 3:01
